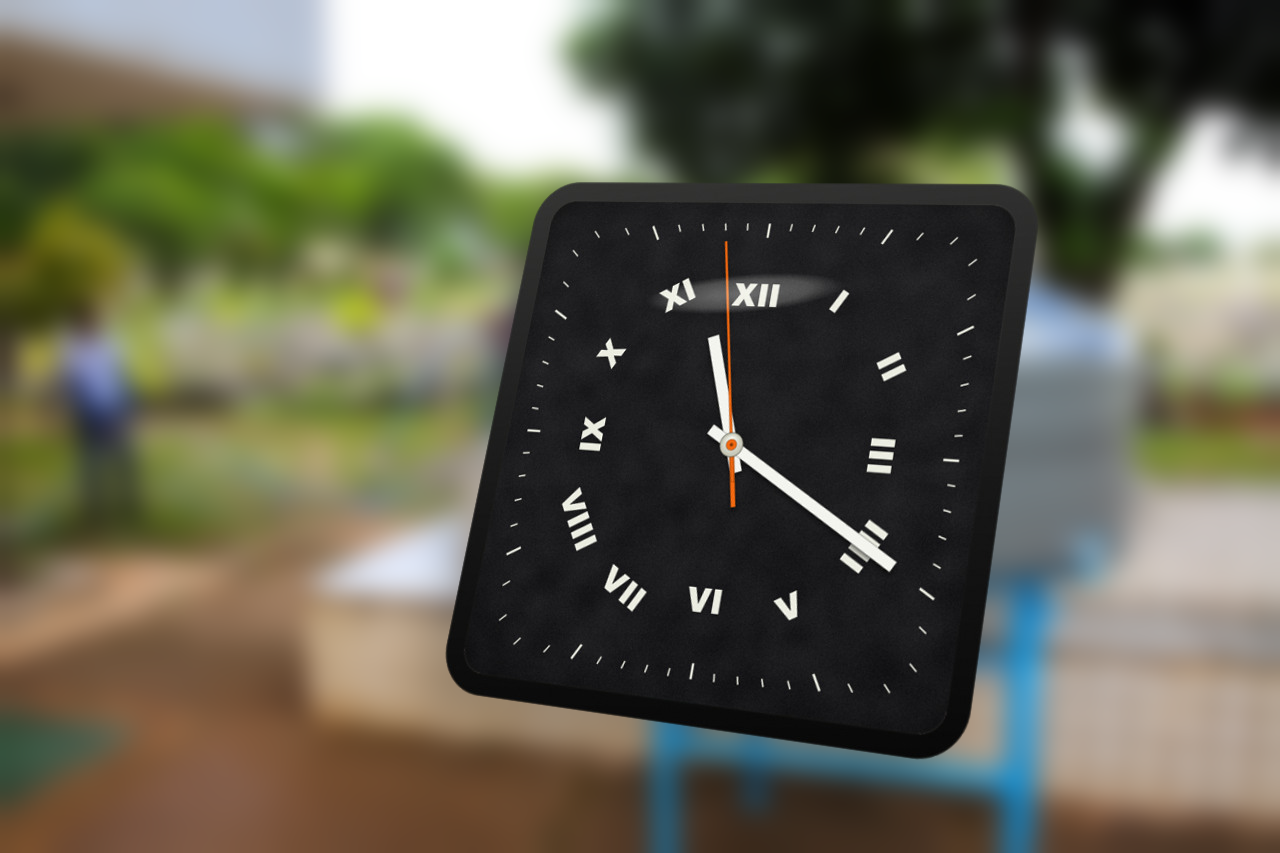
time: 11:19:58
